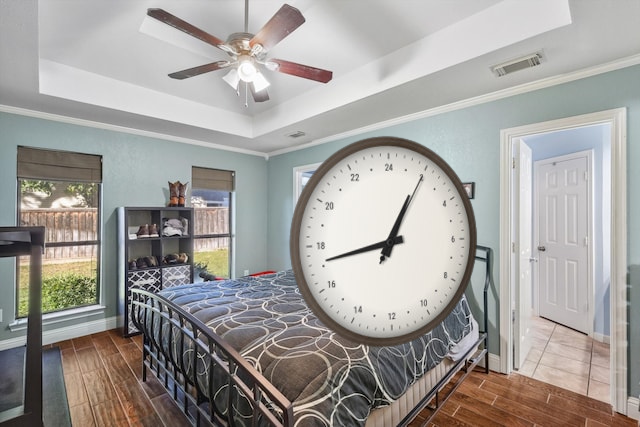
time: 1:43:05
